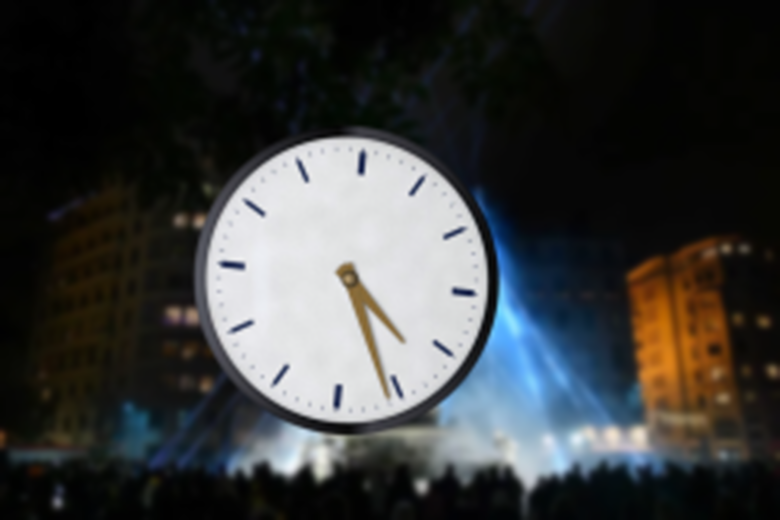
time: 4:26
